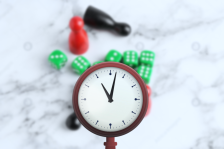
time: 11:02
